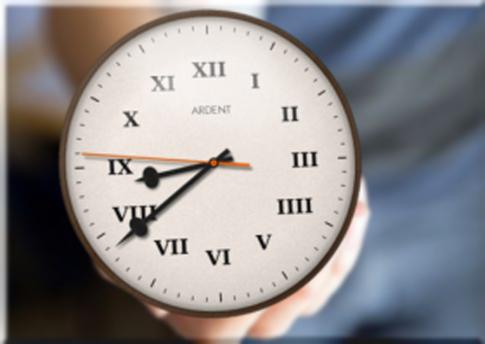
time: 8:38:46
